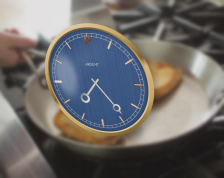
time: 7:24
